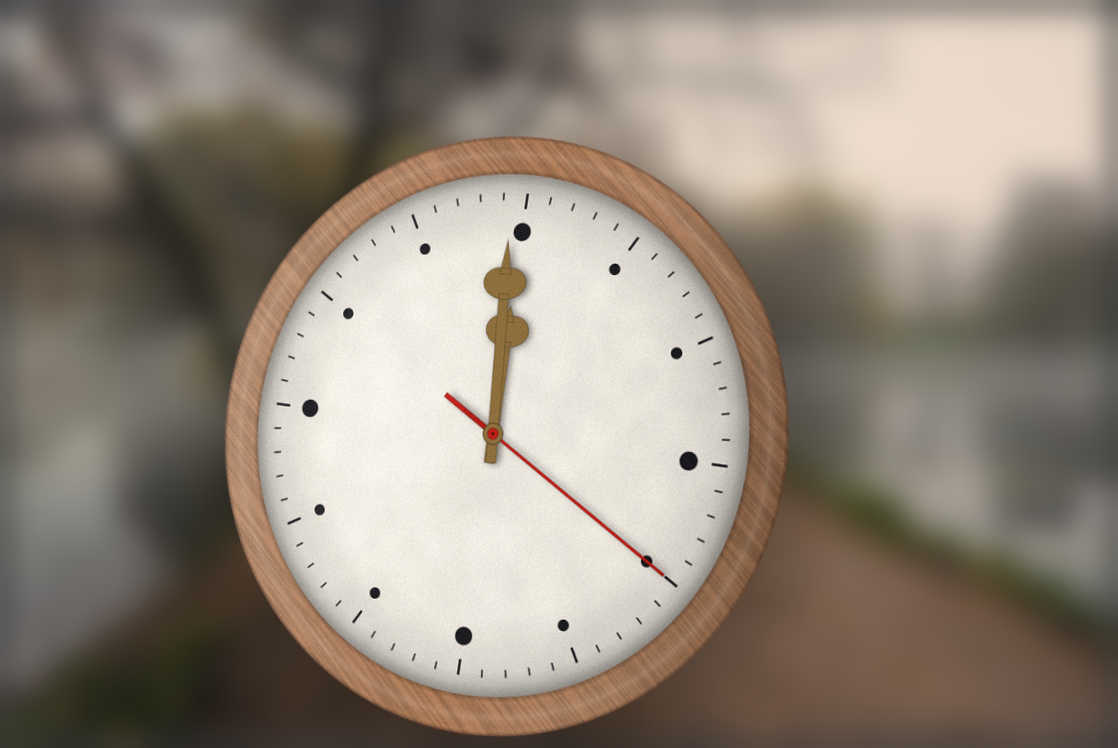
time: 11:59:20
